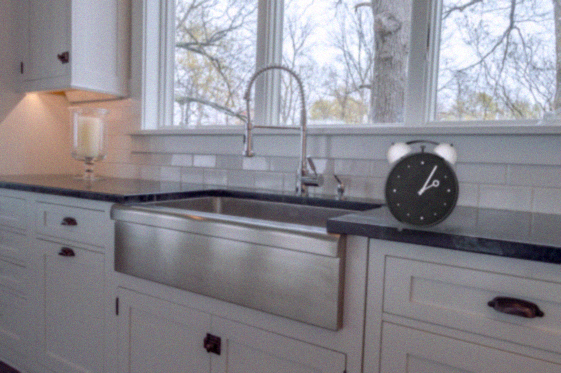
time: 2:05
